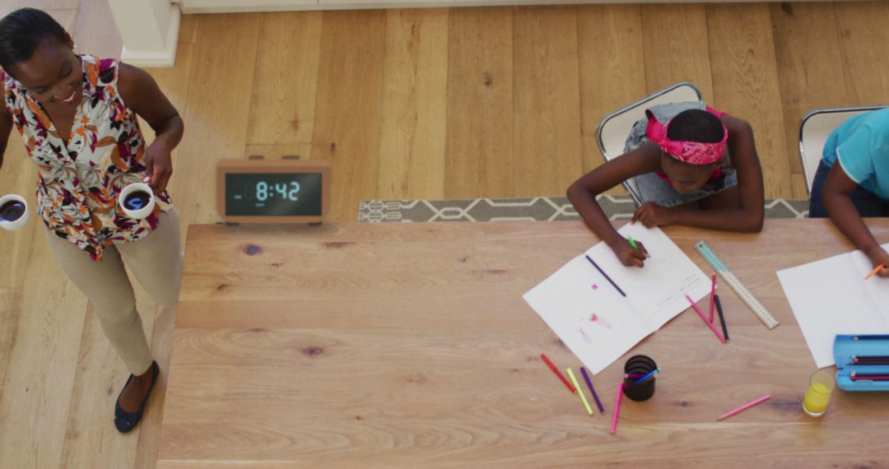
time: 8:42
